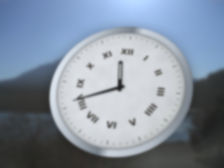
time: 11:41
